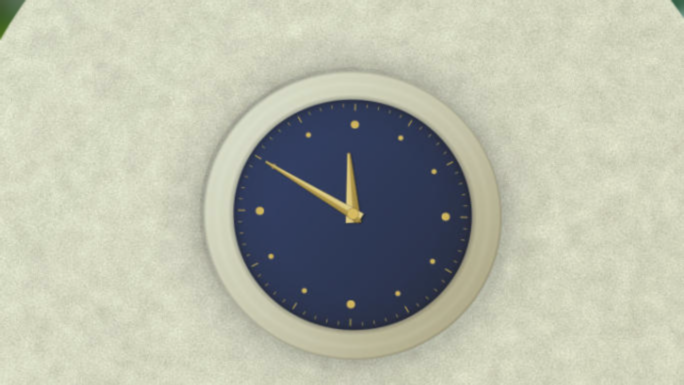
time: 11:50
